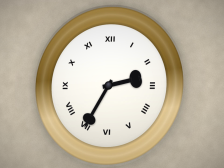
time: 2:35
